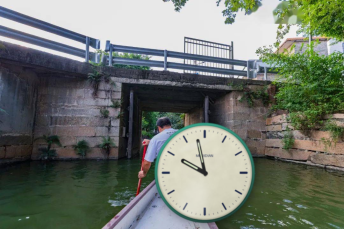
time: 9:58
